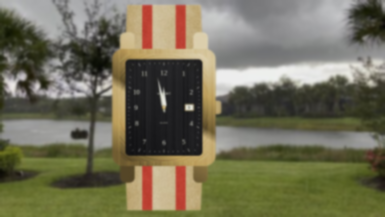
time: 11:58
